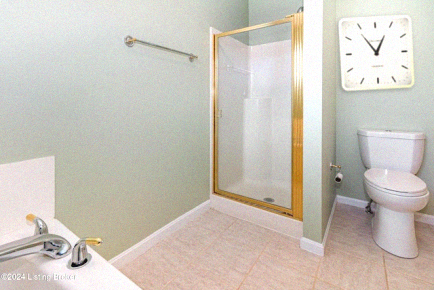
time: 12:54
